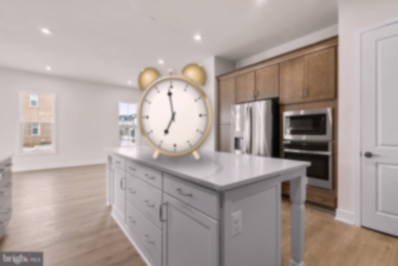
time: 6:59
